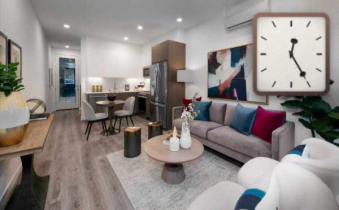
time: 12:25
